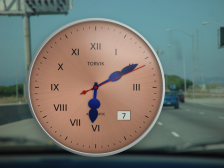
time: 6:10:11
